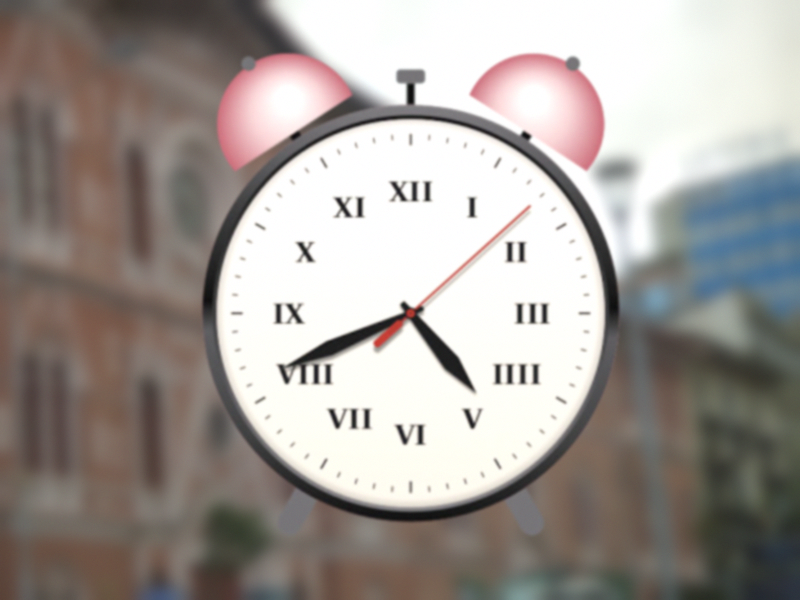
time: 4:41:08
